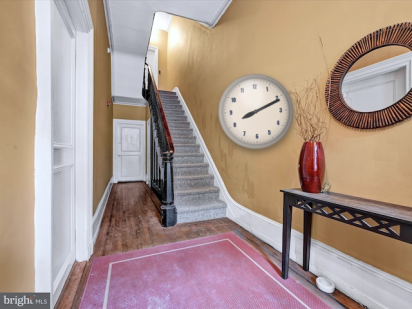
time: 8:11
